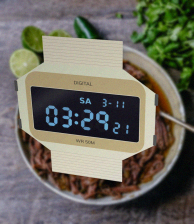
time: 3:29:21
